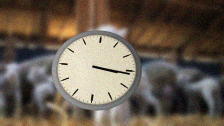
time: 3:16
